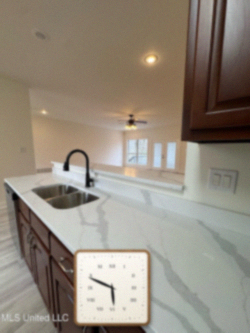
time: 5:49
